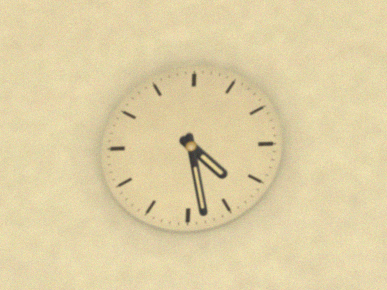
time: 4:28
